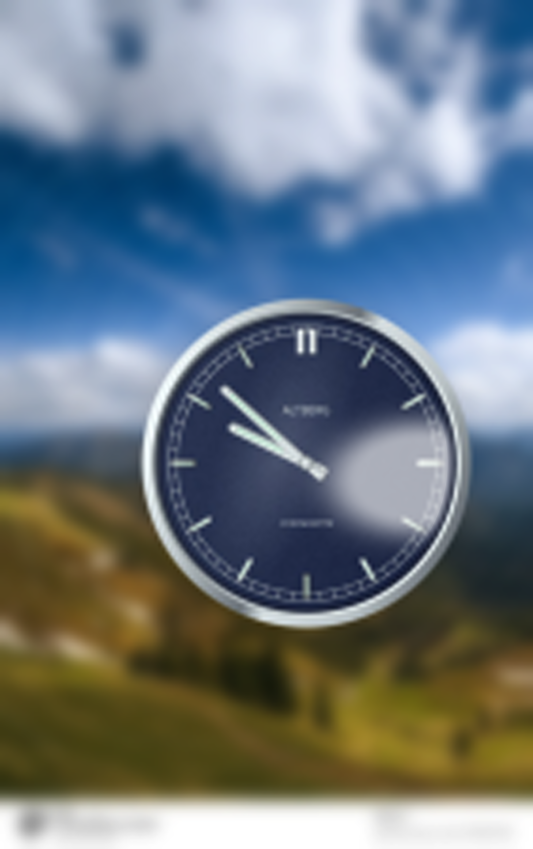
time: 9:52
